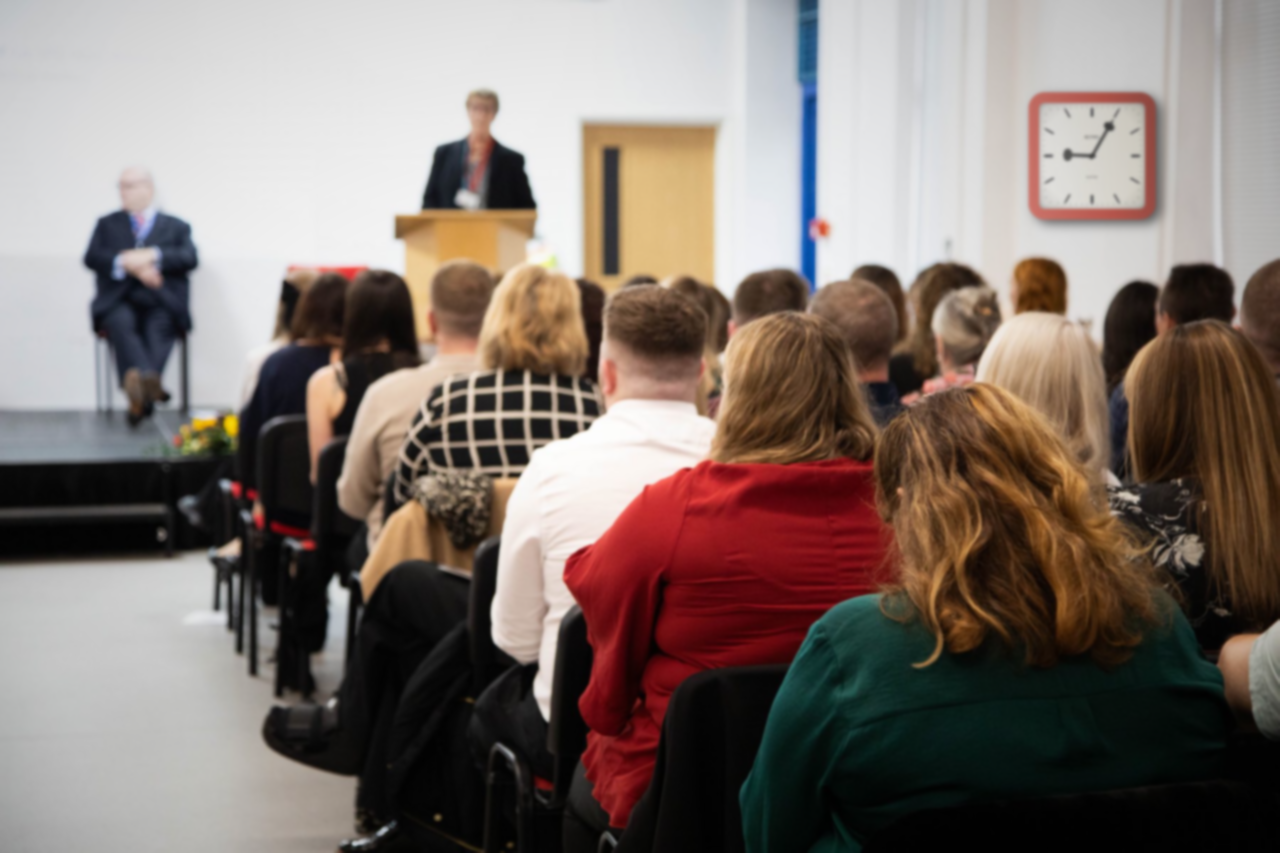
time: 9:05
